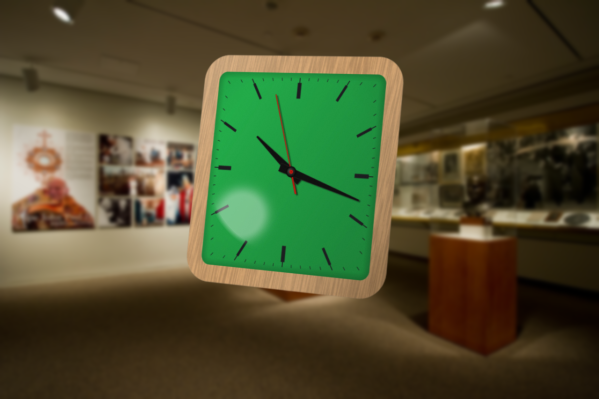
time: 10:17:57
